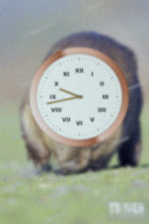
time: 9:43
